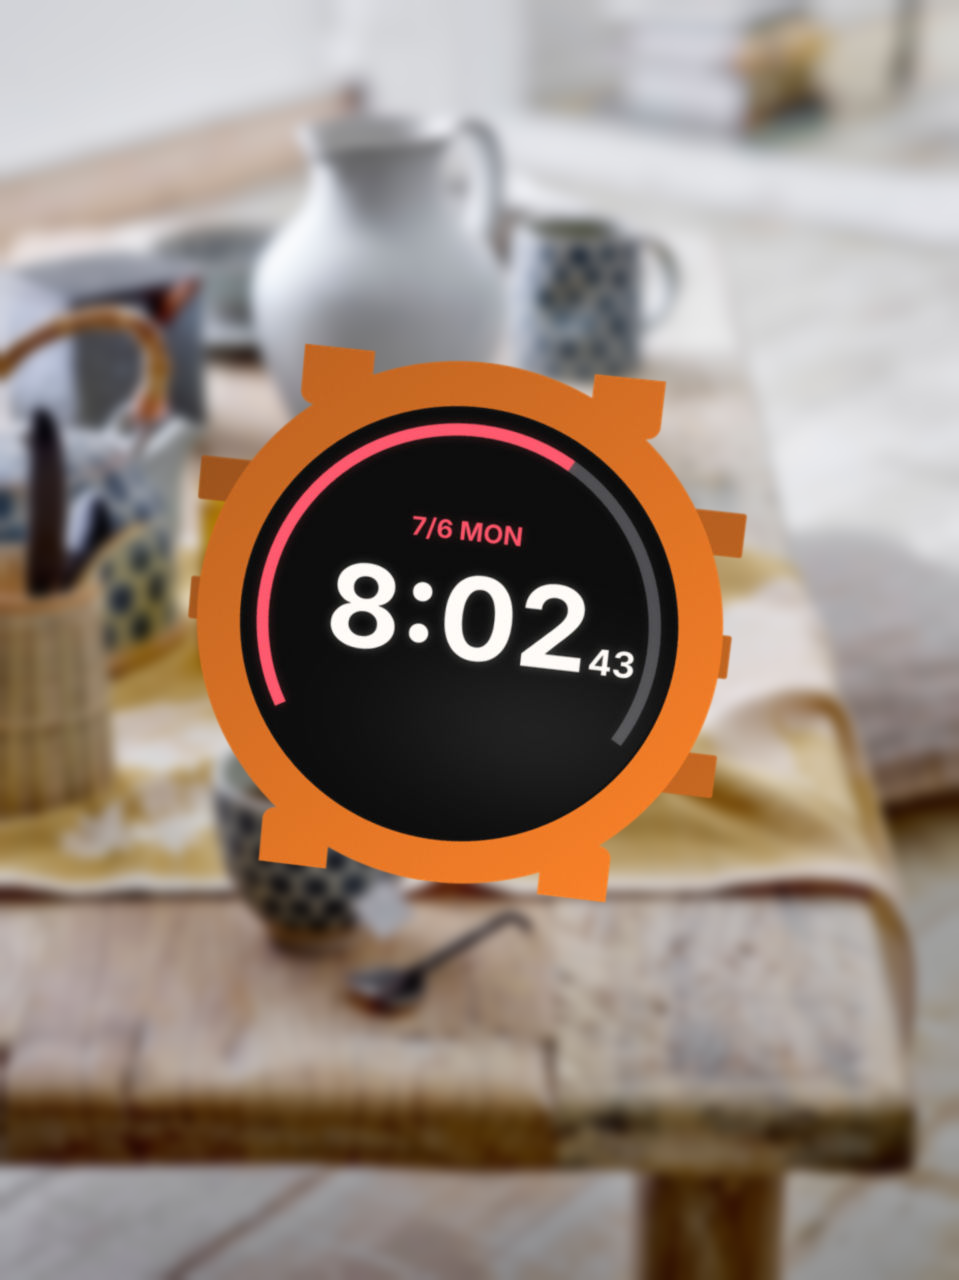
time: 8:02:43
